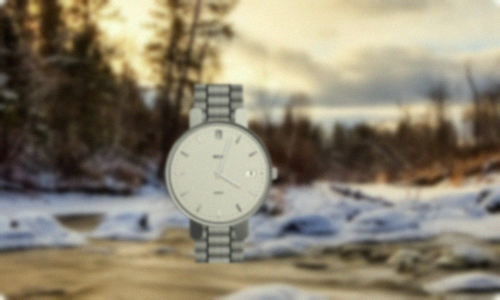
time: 4:03
